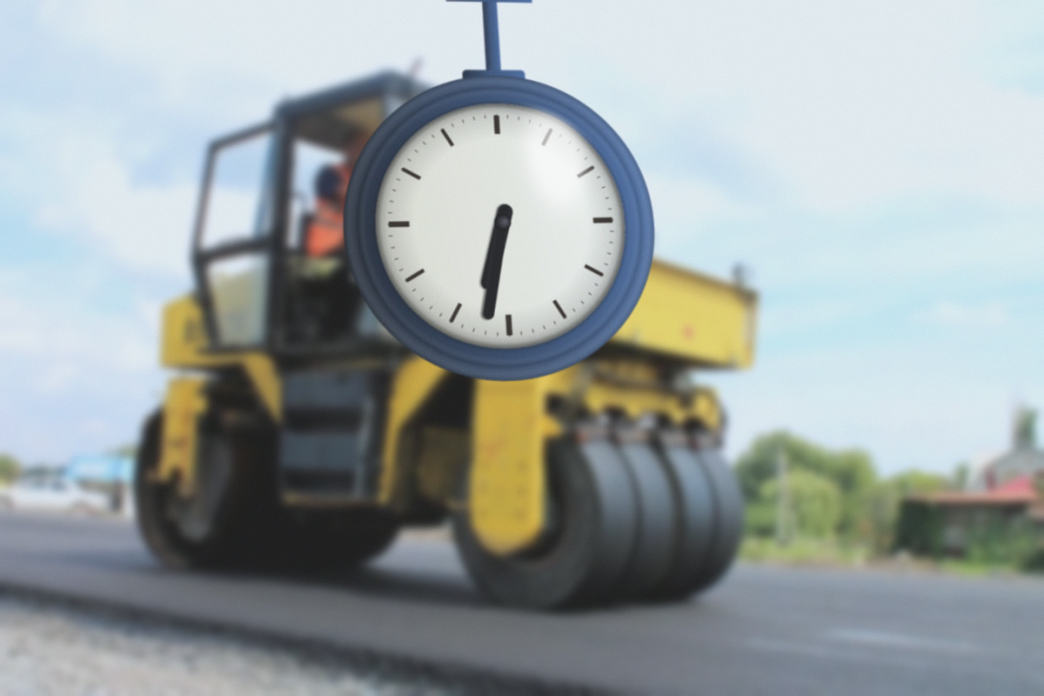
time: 6:32
